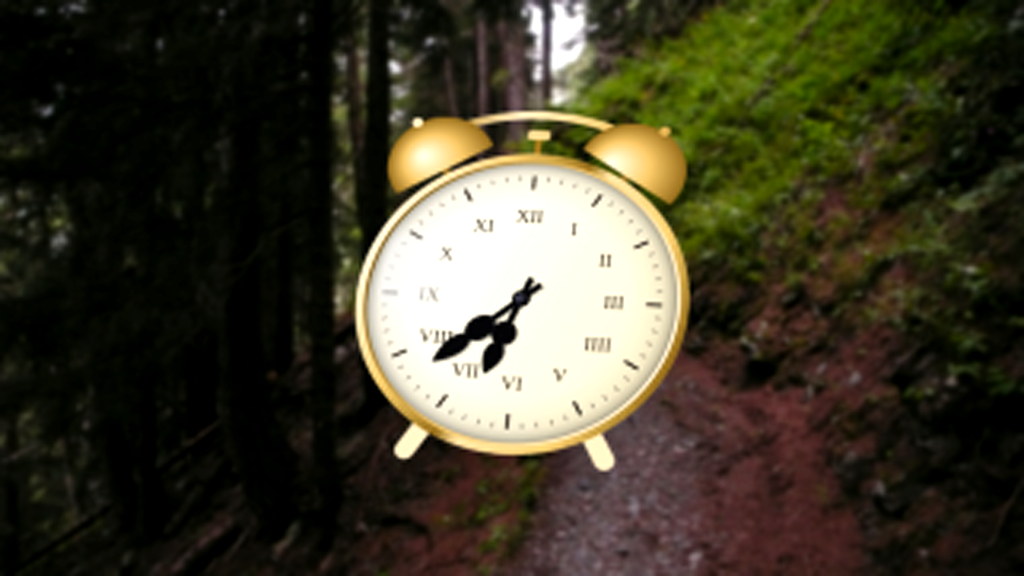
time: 6:38
